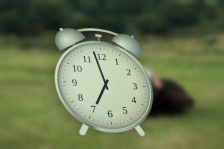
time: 6:58
